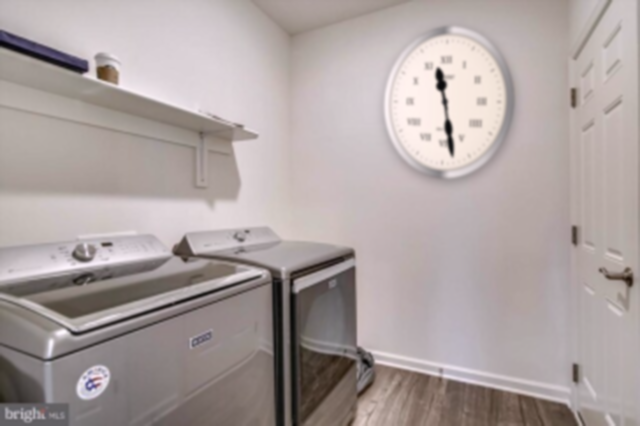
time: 11:28
